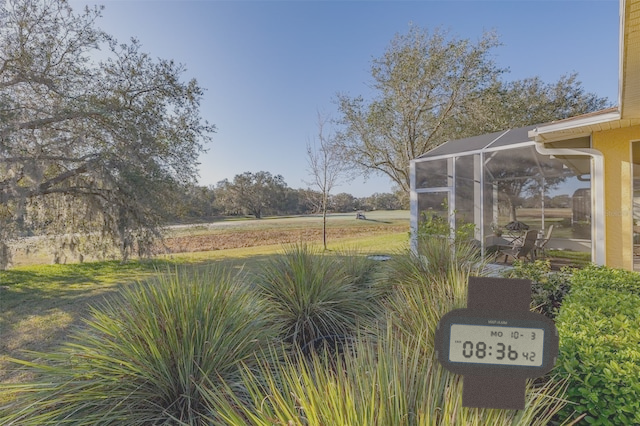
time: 8:36:42
